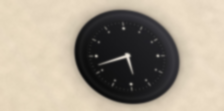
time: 5:42
